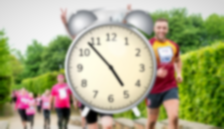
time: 4:53
